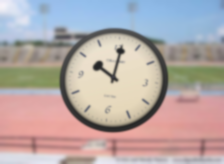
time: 10:01
